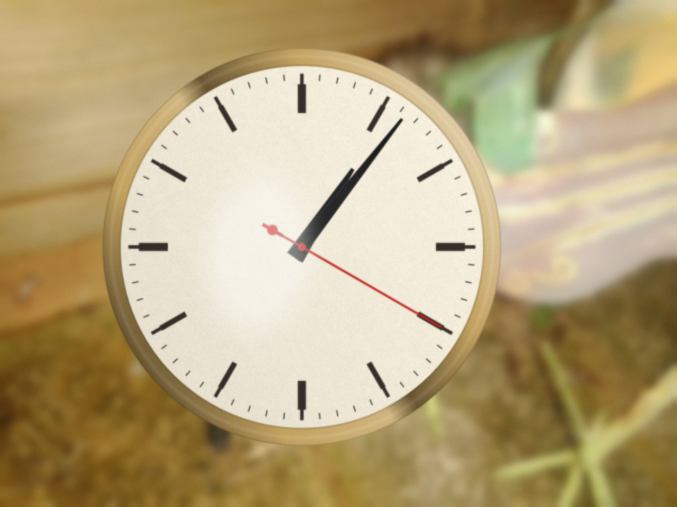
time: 1:06:20
